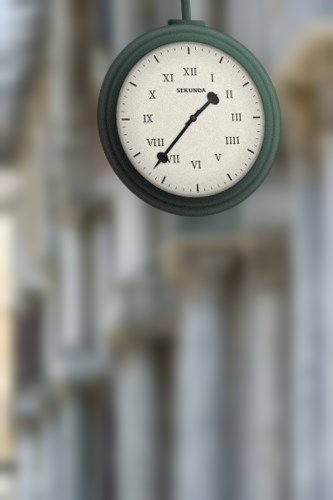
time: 1:37
